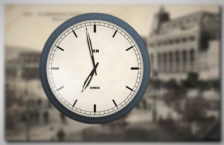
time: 6:58
